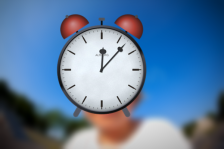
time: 12:07
